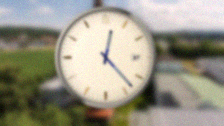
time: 12:23
